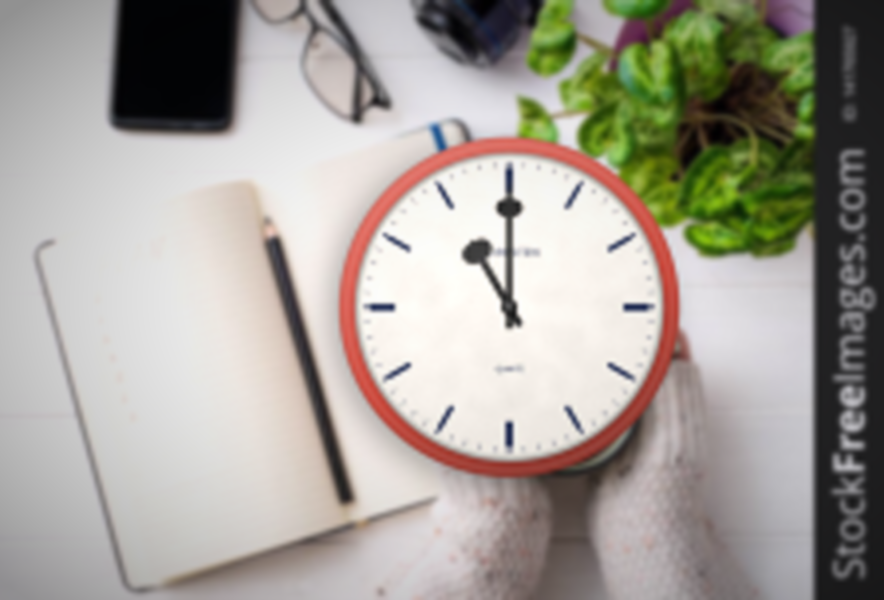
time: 11:00
